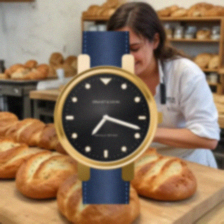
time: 7:18
